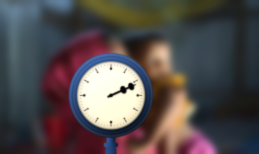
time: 2:11
